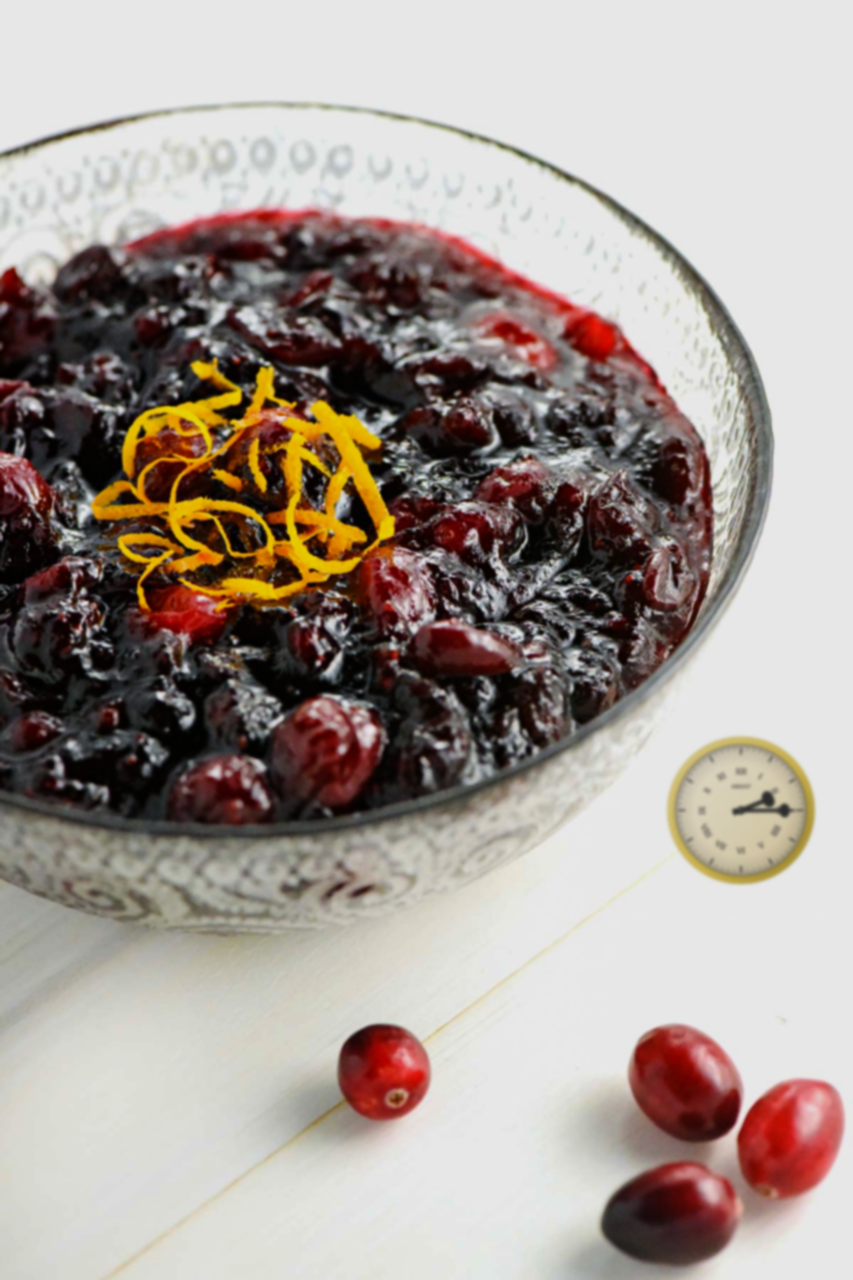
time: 2:15
